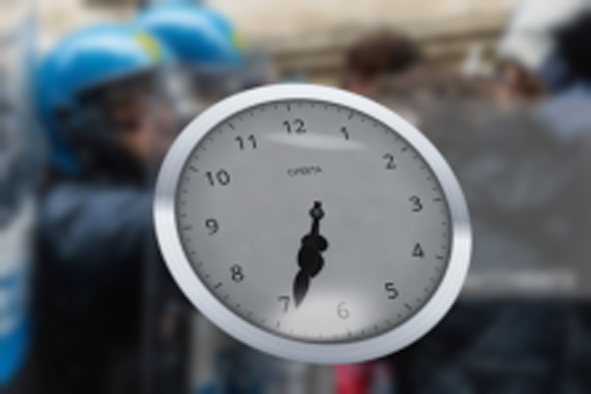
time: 6:34
